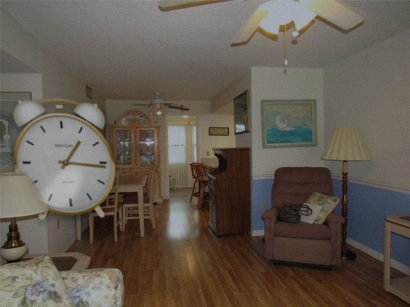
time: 1:16
